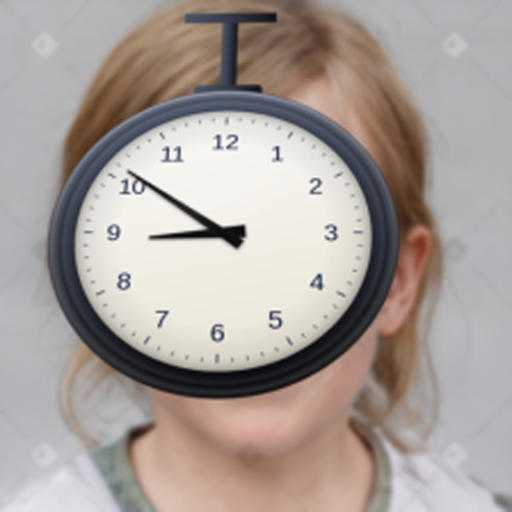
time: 8:51
